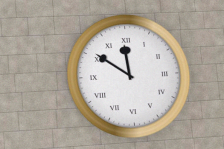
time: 11:51
